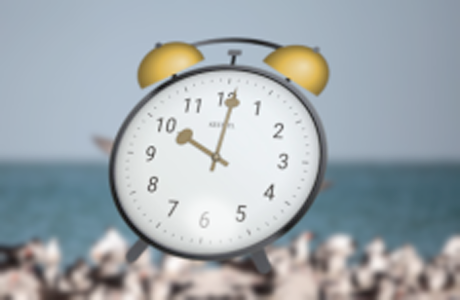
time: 10:01
